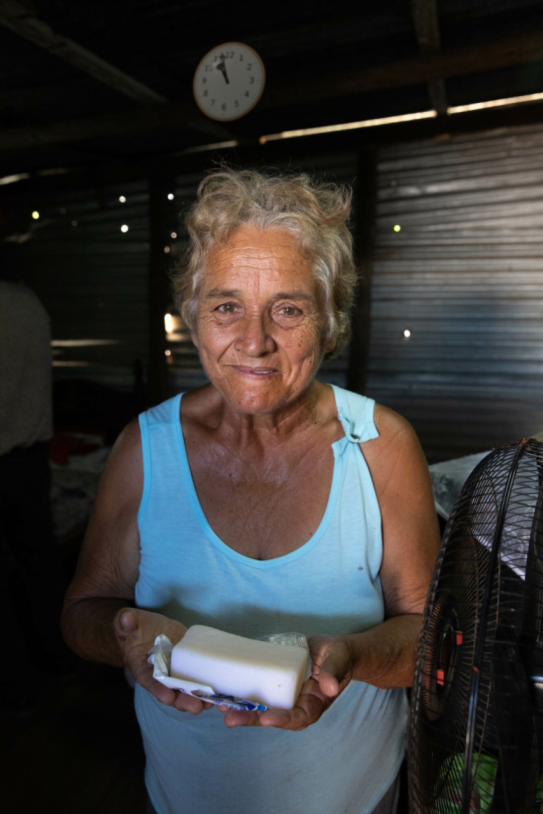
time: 10:57
